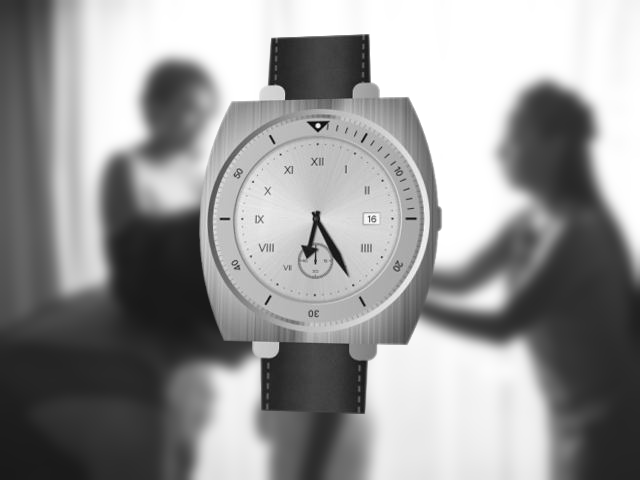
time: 6:25
